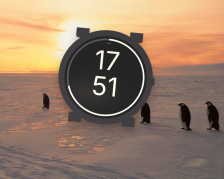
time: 17:51
